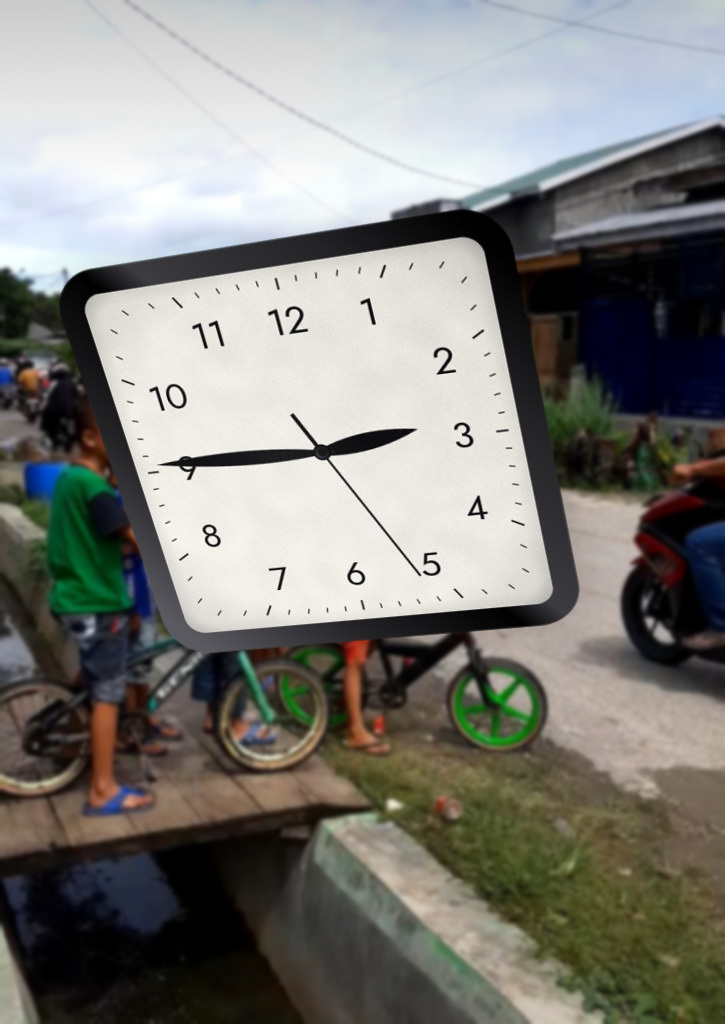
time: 2:45:26
